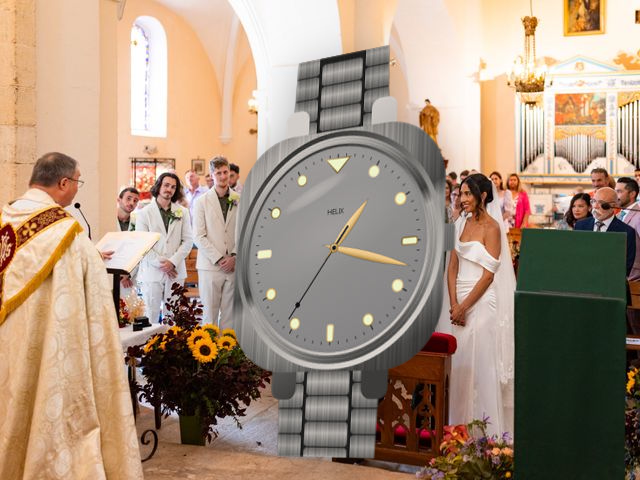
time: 1:17:36
